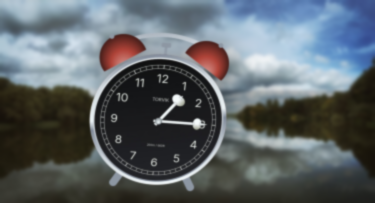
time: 1:15
